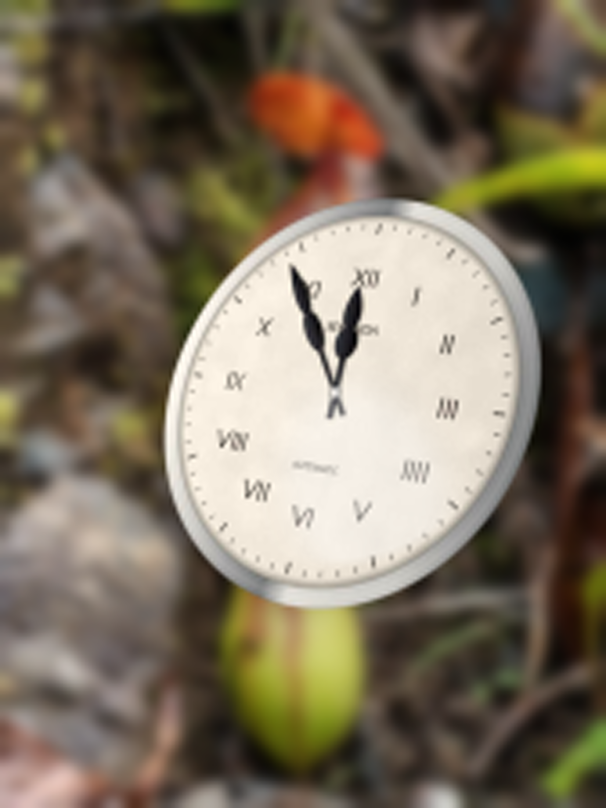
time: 11:54
